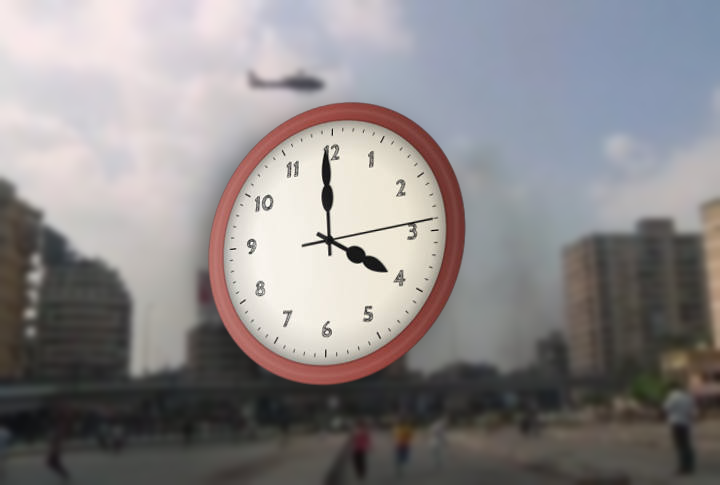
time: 3:59:14
